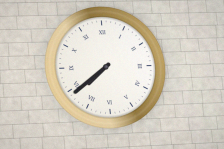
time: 7:39
